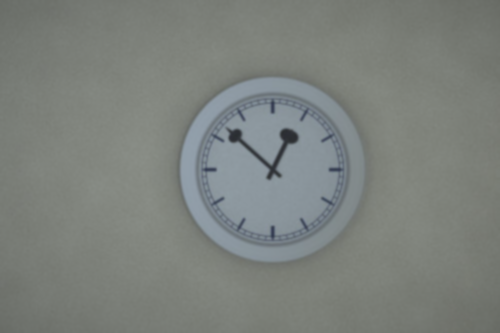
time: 12:52
